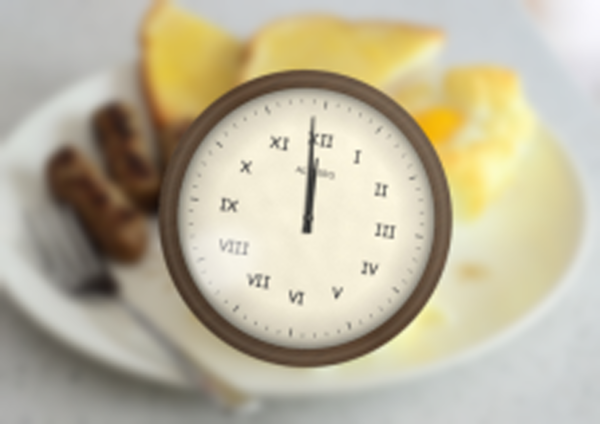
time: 11:59
